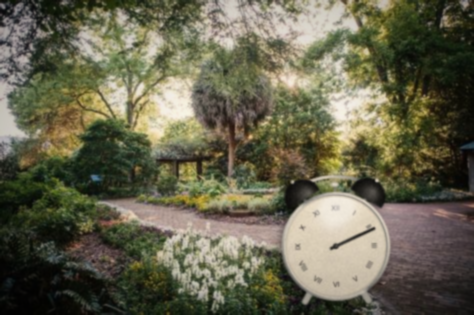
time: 2:11
